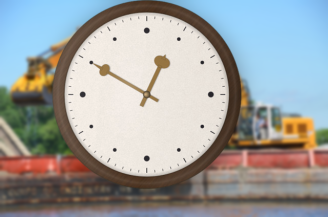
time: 12:50
